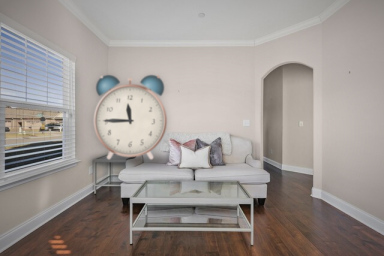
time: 11:45
